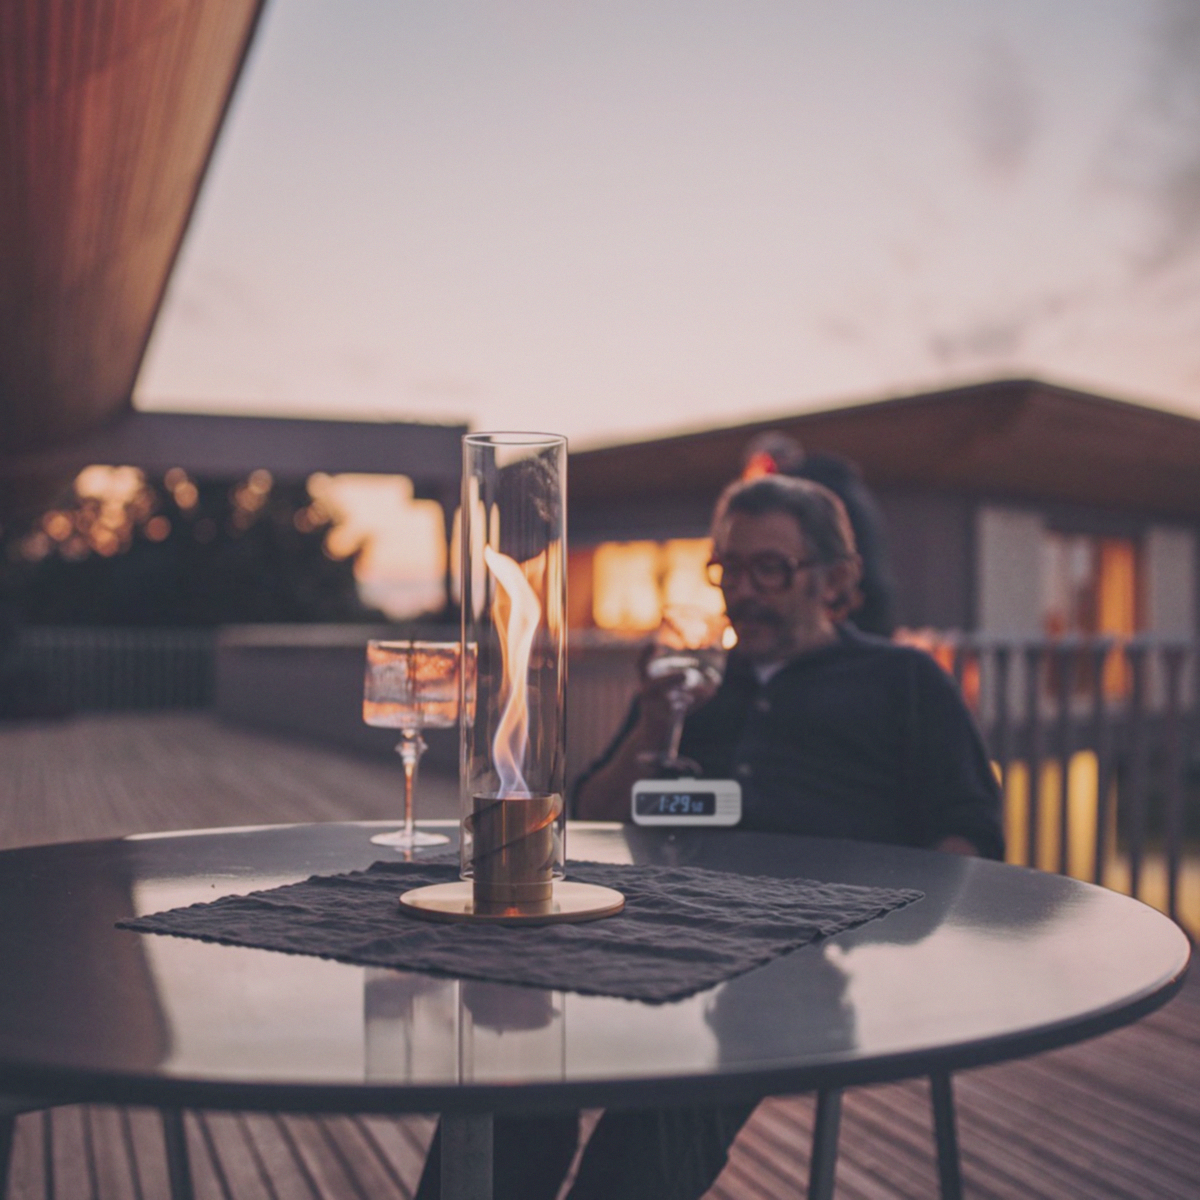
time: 1:29
